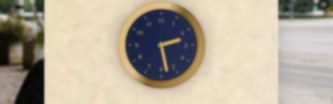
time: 2:28
